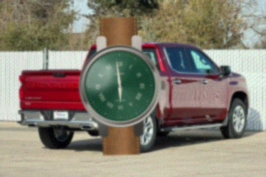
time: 5:59
